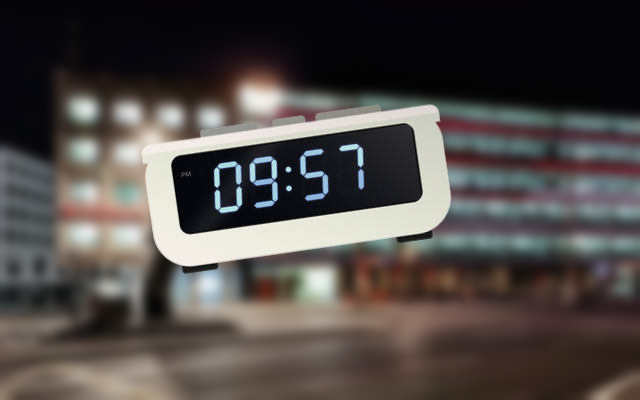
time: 9:57
